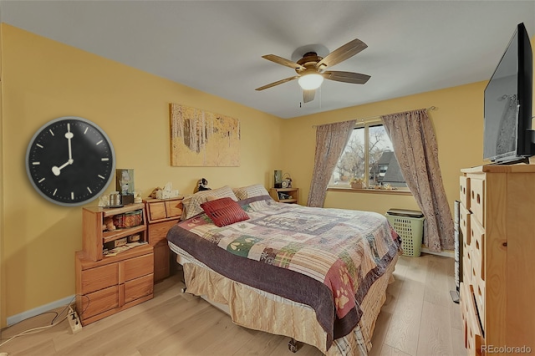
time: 8:00
